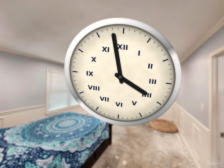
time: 3:58
